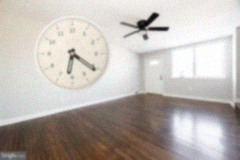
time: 6:21
